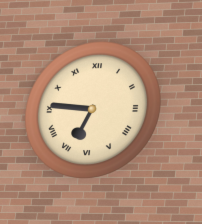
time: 6:46
